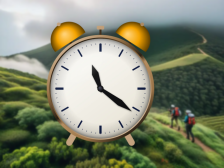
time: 11:21
